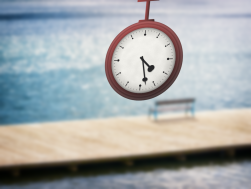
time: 4:28
